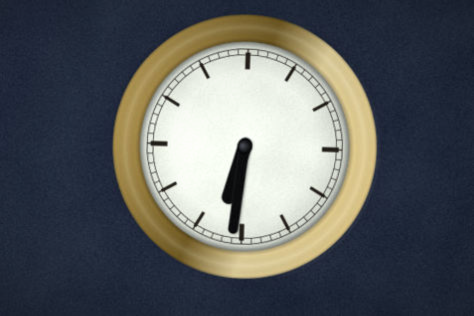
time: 6:31
